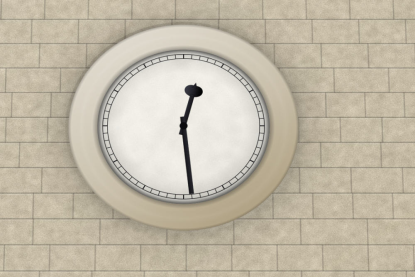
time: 12:29
